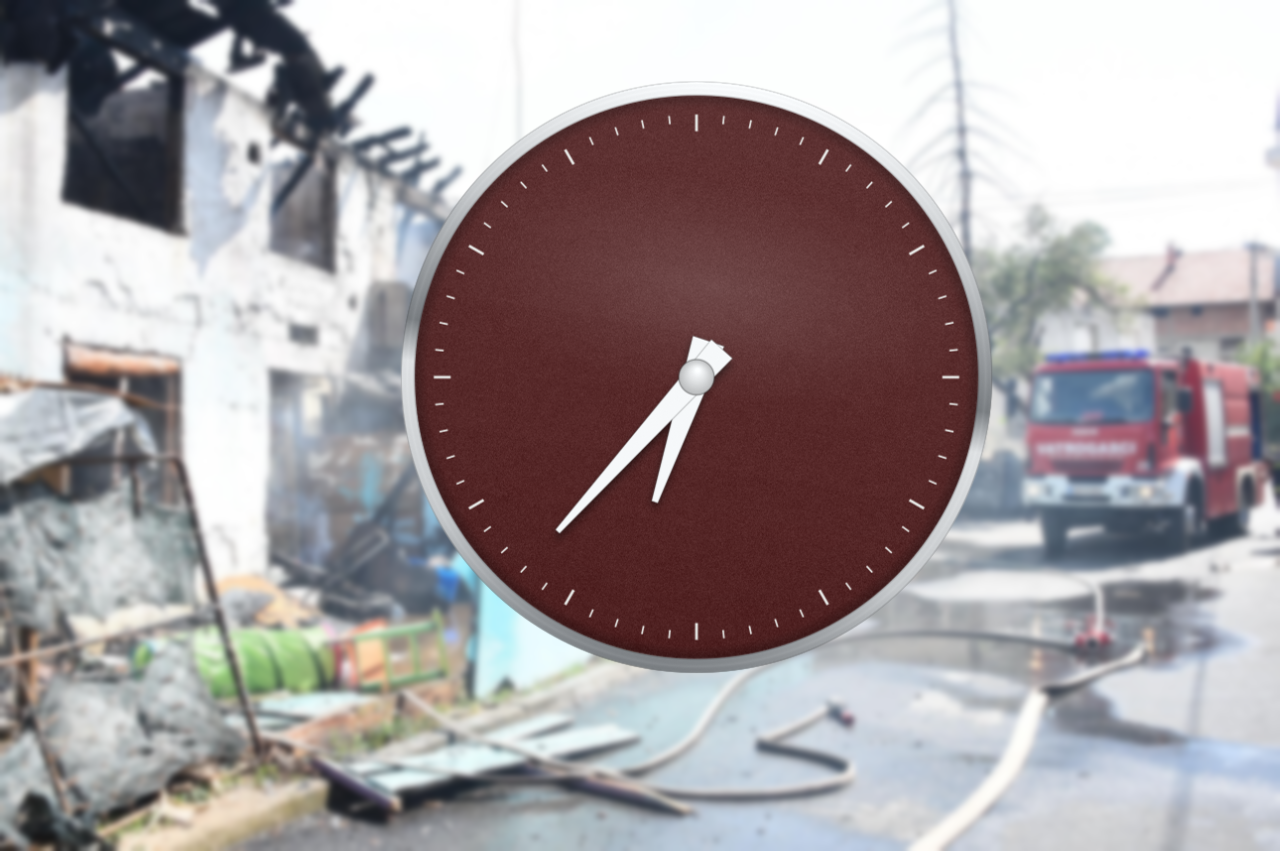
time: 6:37
